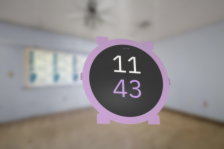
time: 11:43
